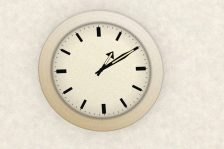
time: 1:10
